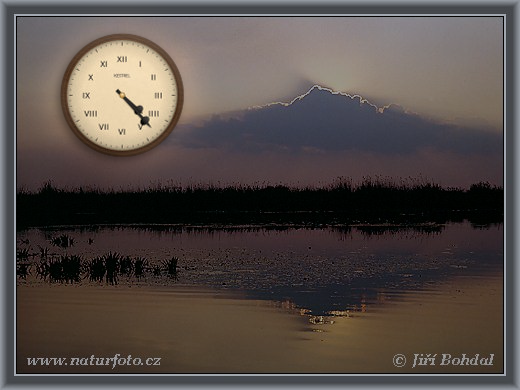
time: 4:23
